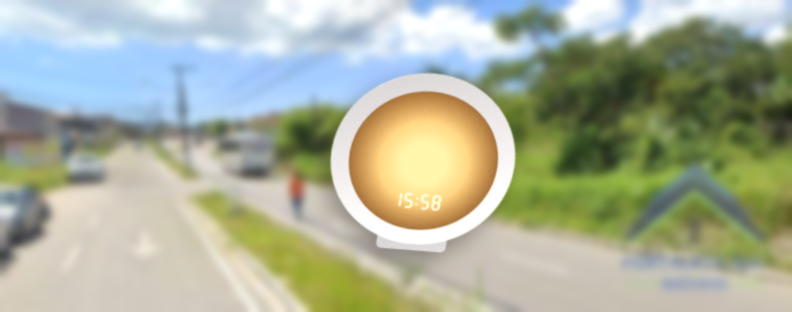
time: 15:58
